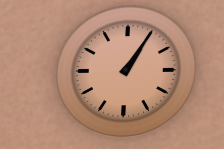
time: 1:05
